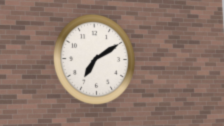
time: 7:10
